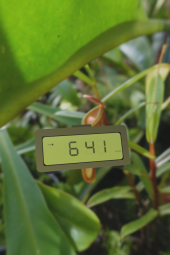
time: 6:41
